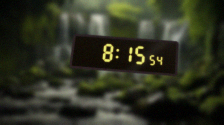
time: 8:15:54
